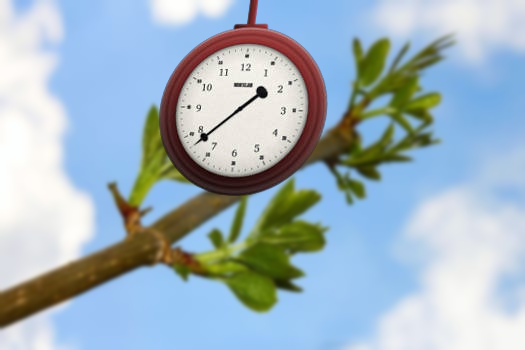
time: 1:38
